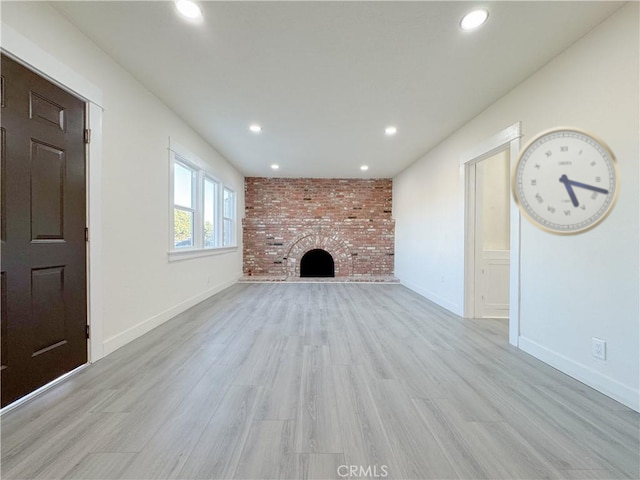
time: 5:18
